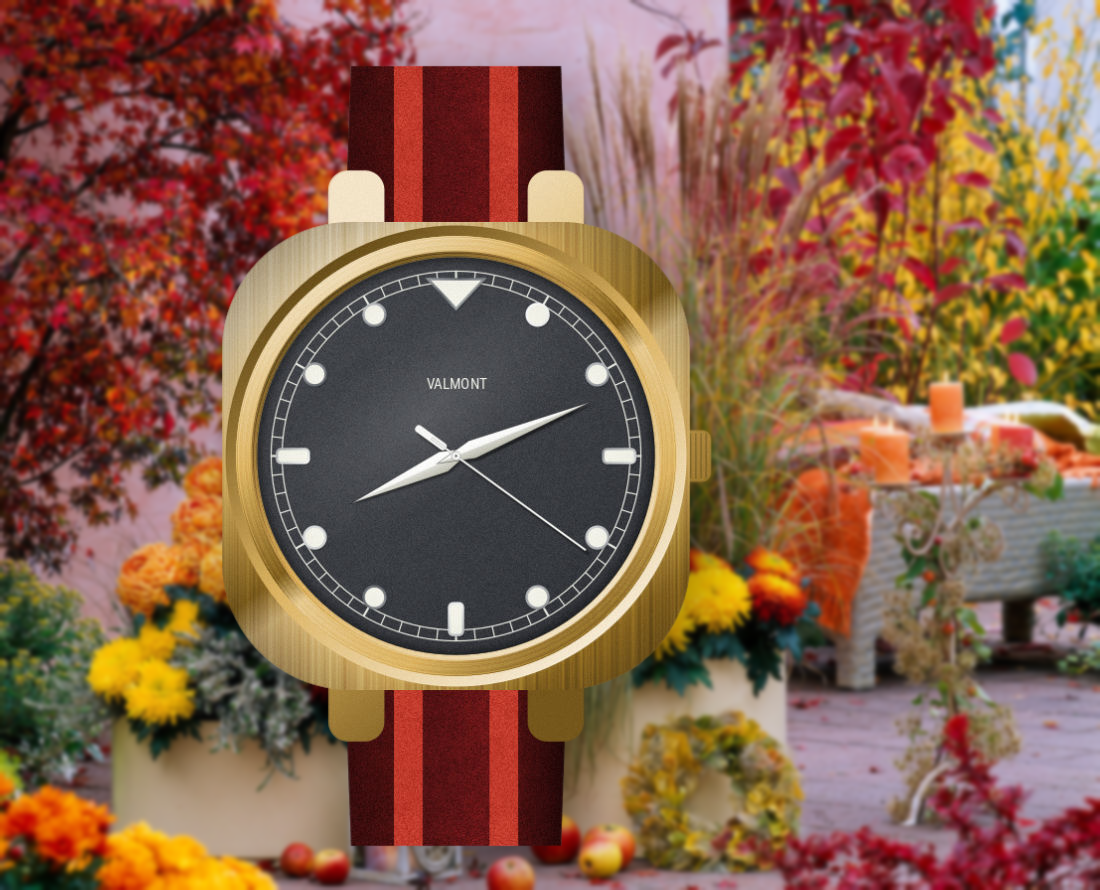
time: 8:11:21
